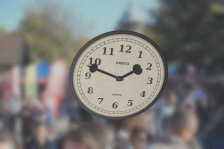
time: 1:48
